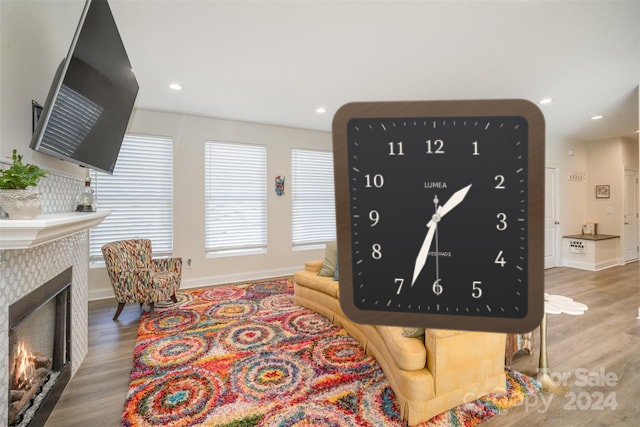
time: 1:33:30
